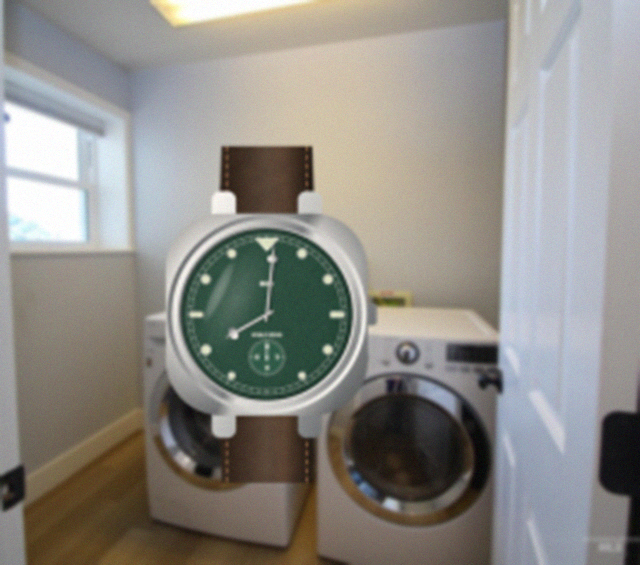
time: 8:01
